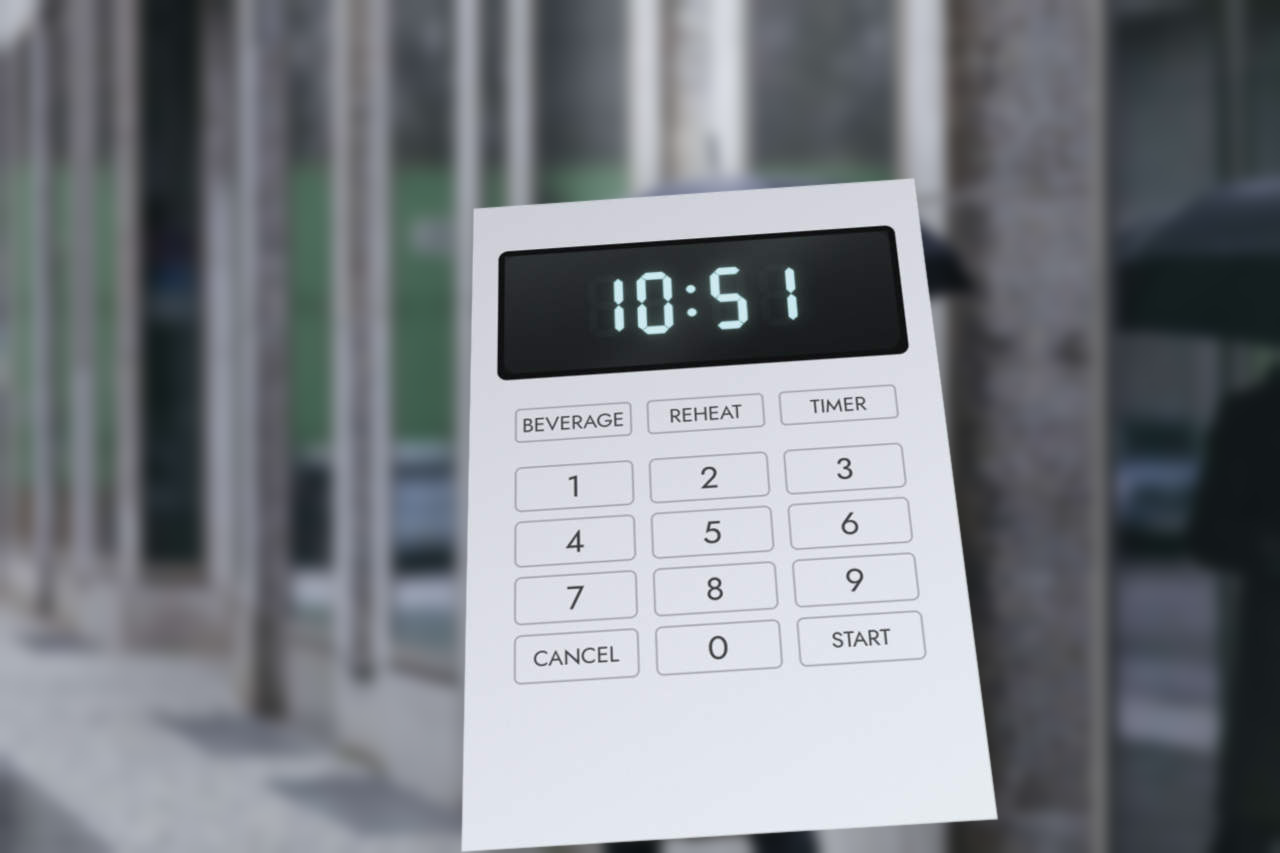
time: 10:51
